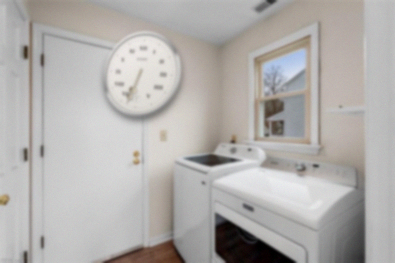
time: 6:33
